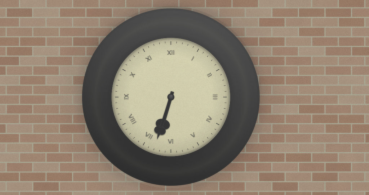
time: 6:33
